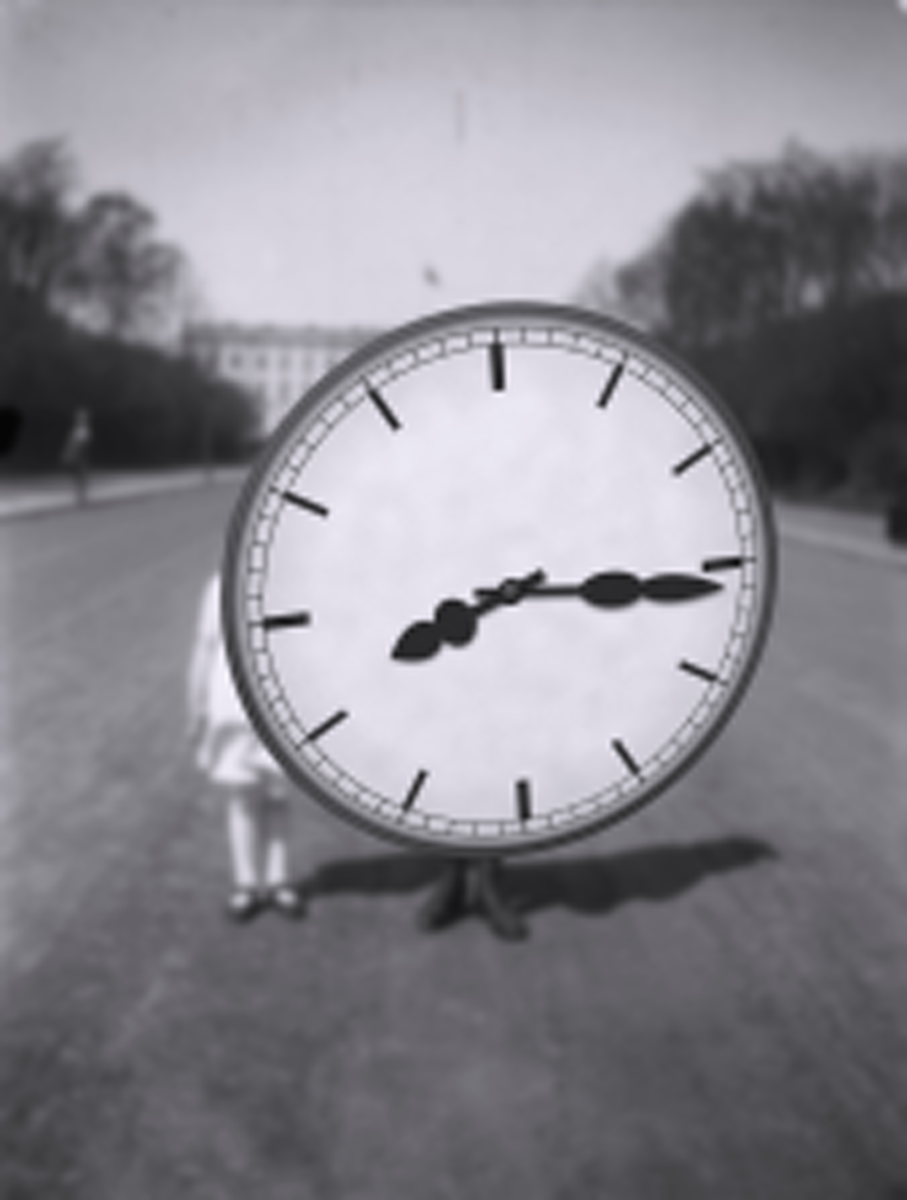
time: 8:16
